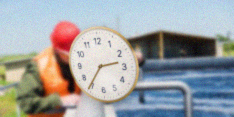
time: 2:36
